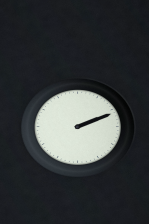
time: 2:11
